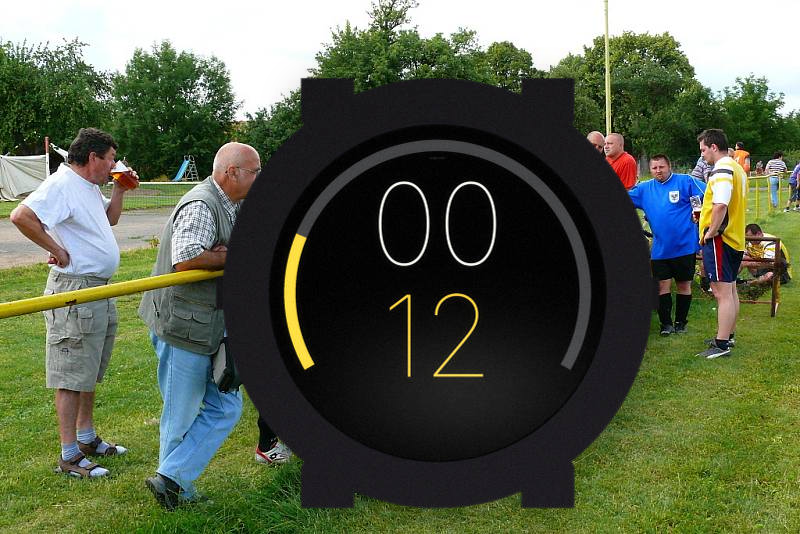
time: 0:12
